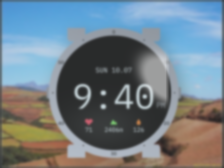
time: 9:40
